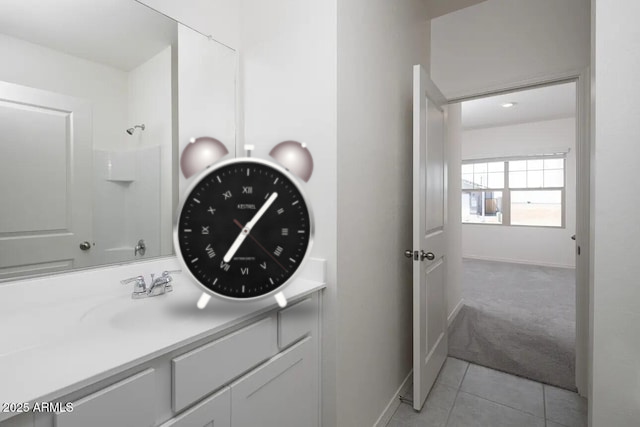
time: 7:06:22
